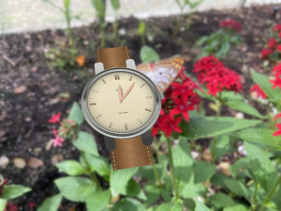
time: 12:07
